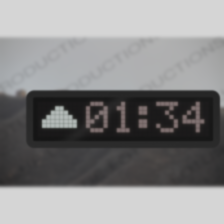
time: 1:34
